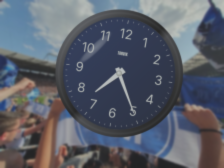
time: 7:25
